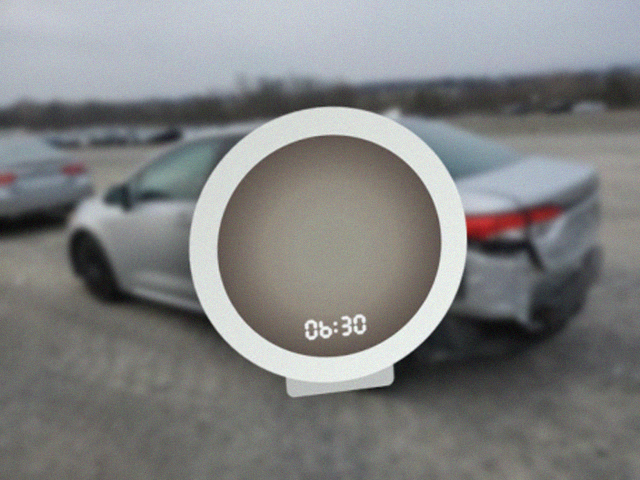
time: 6:30
